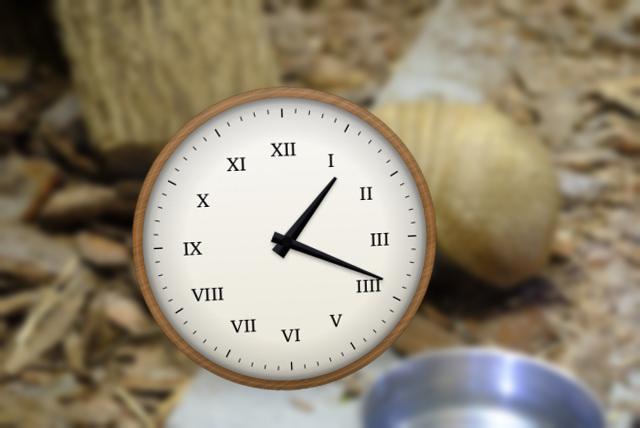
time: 1:19
